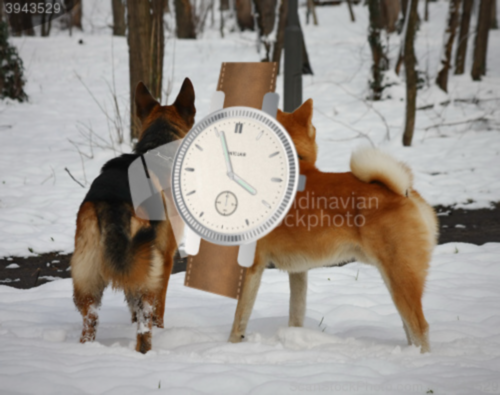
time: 3:56
